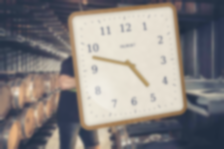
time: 4:48
